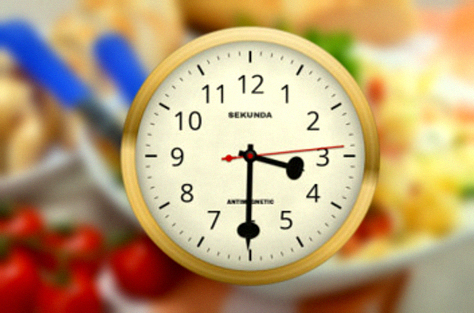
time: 3:30:14
